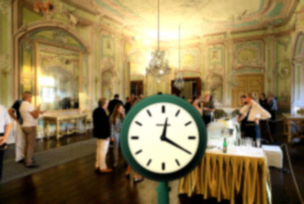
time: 12:20
